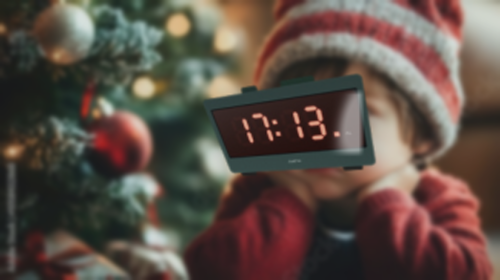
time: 17:13
